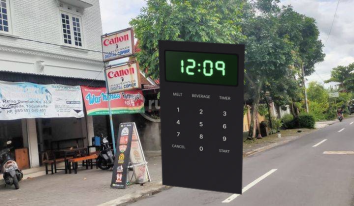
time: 12:09
